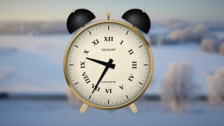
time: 9:35
